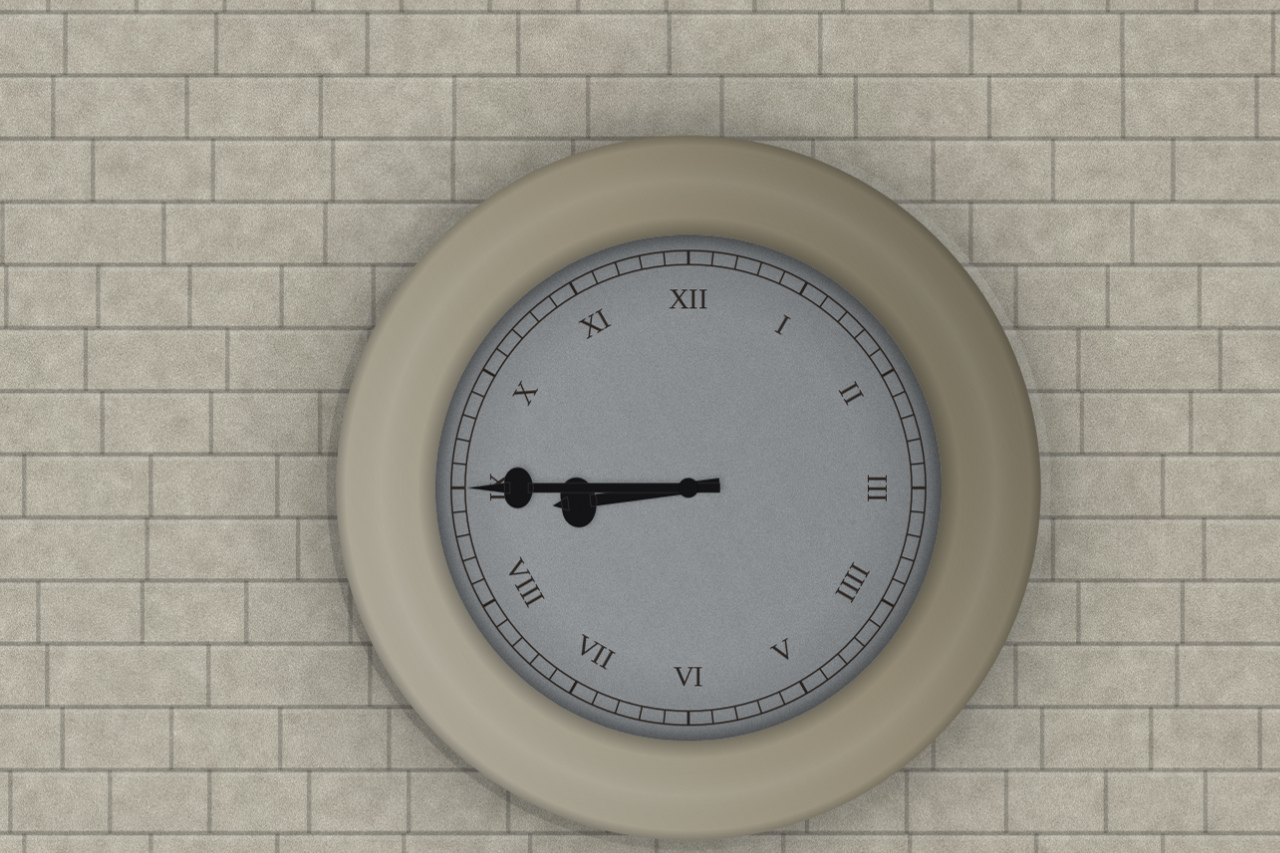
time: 8:45
